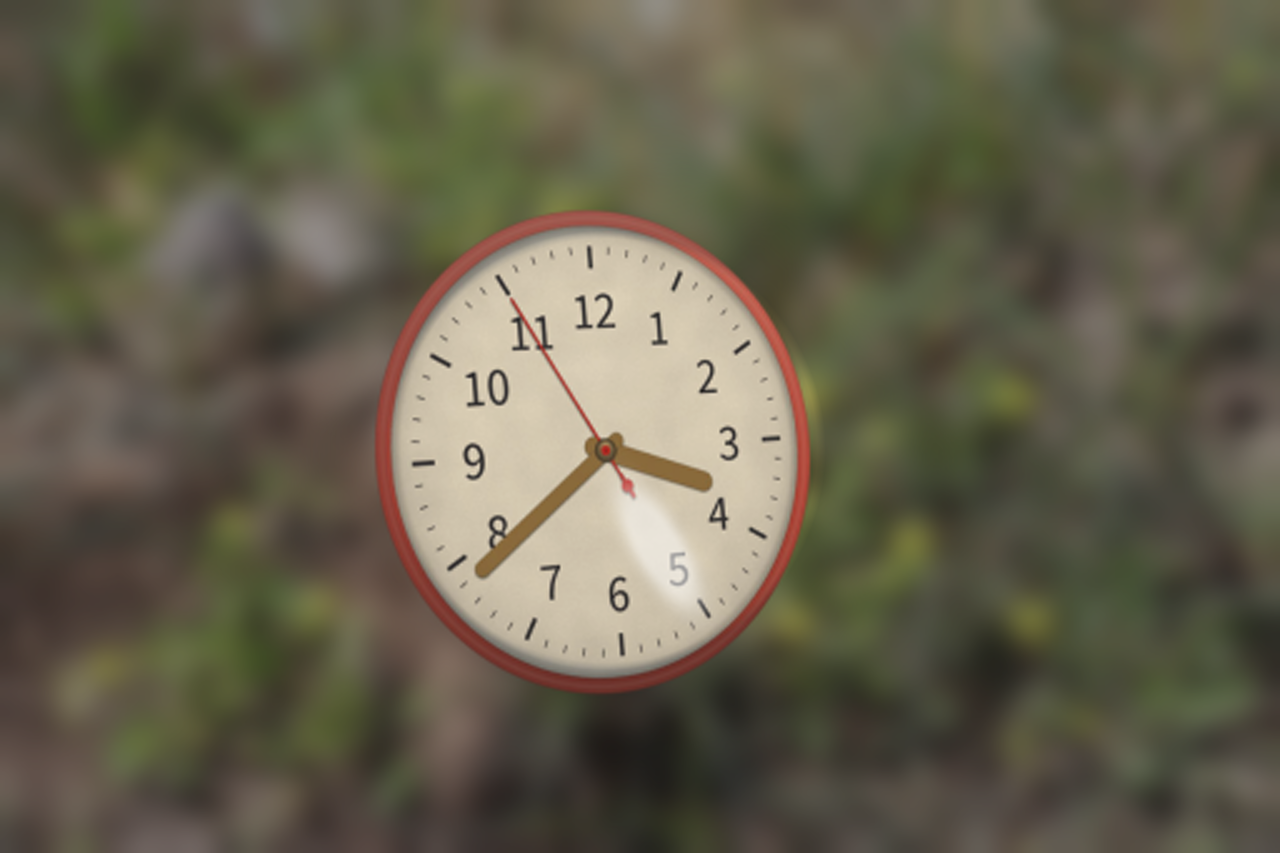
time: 3:38:55
